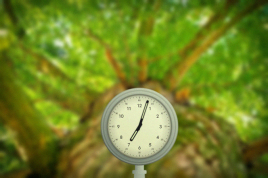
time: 7:03
